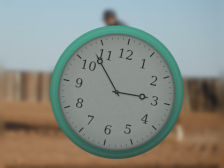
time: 2:53
